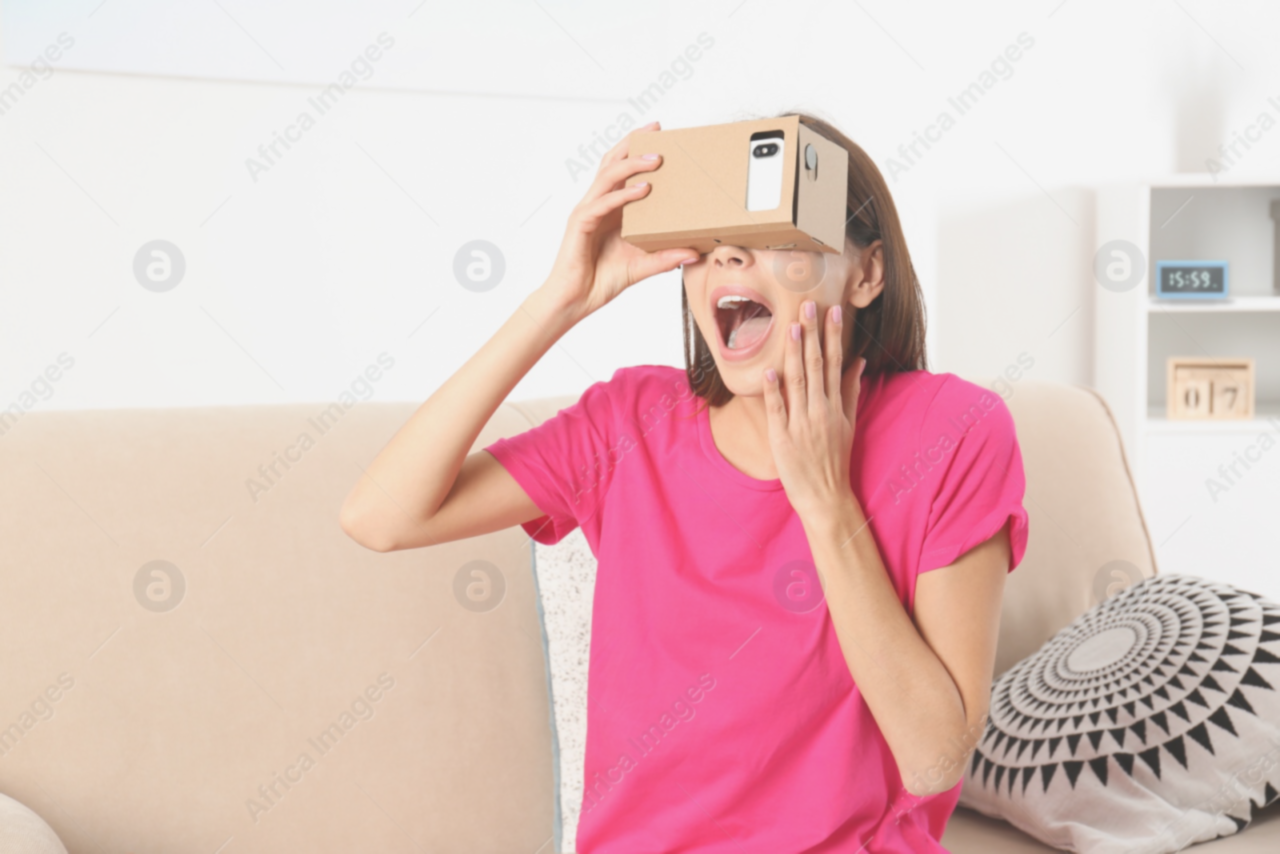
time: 15:59
